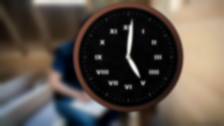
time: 5:01
